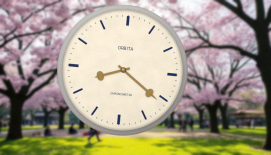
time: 8:21
